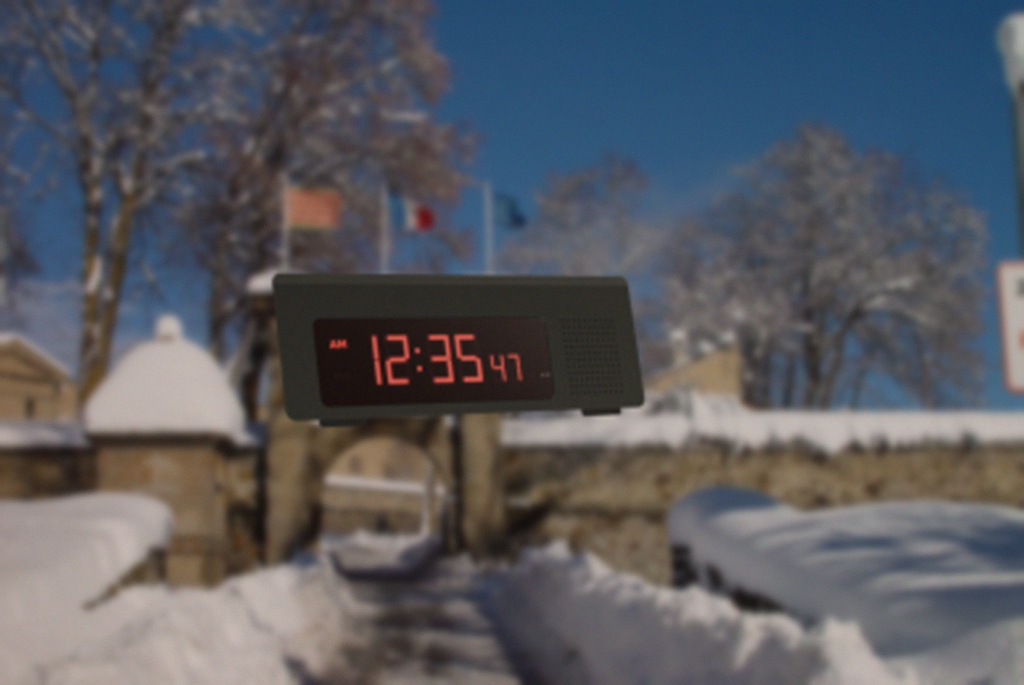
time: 12:35:47
